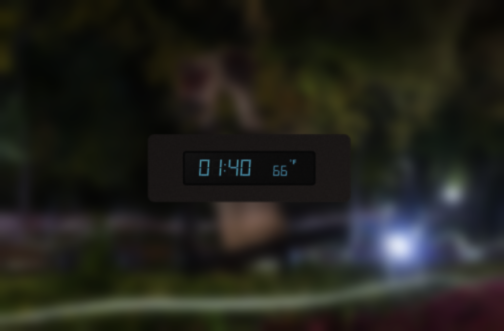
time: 1:40
